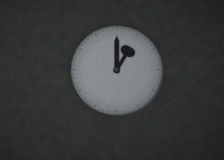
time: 1:00
